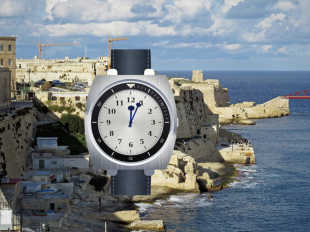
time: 12:04
